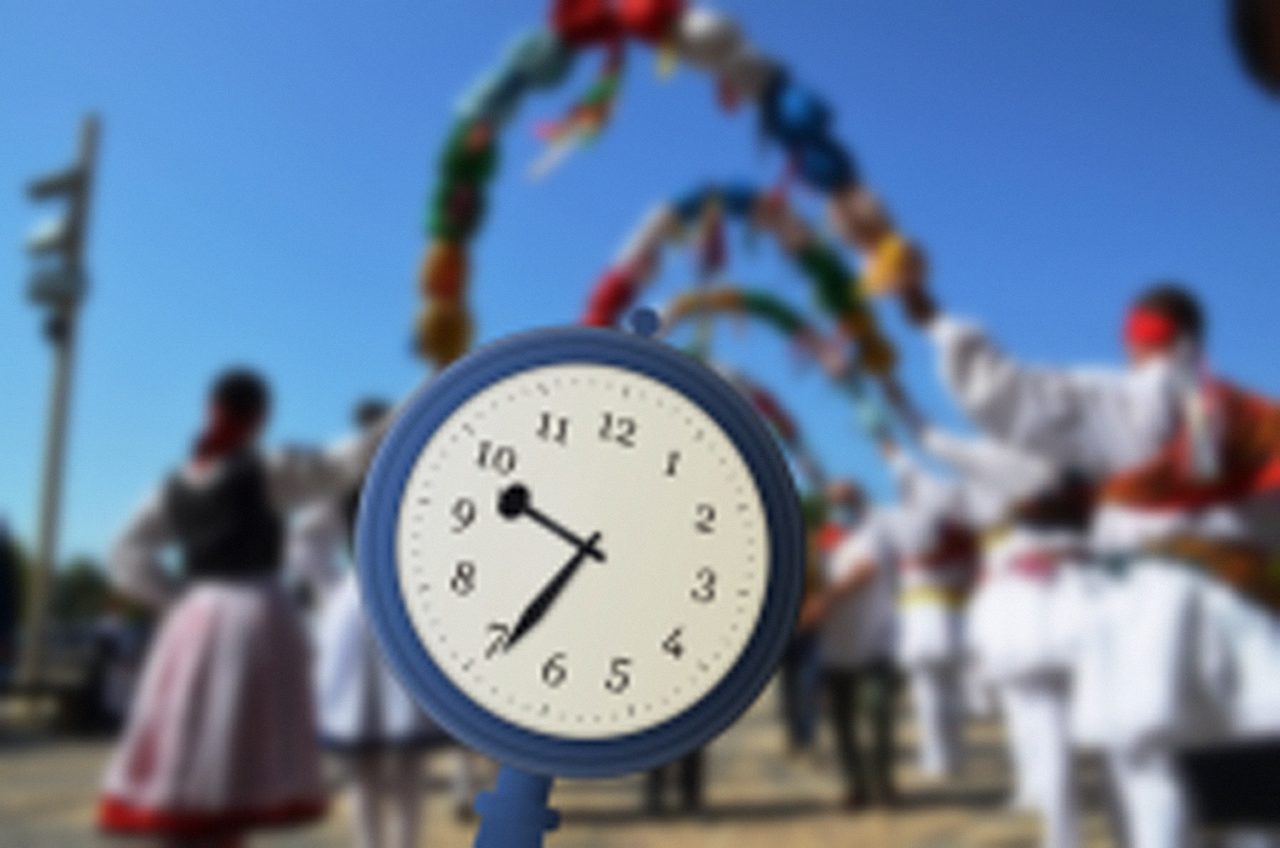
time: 9:34
